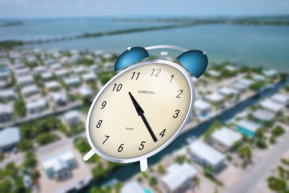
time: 10:22
